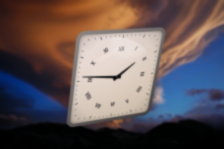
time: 1:46
